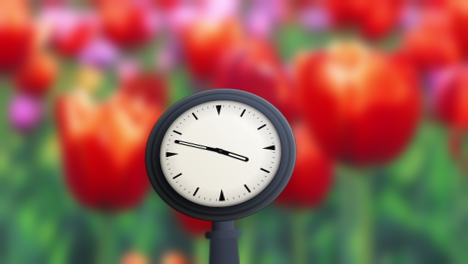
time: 3:48
